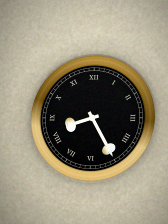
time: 8:25
